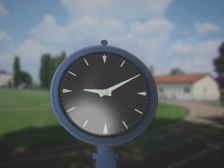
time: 9:10
